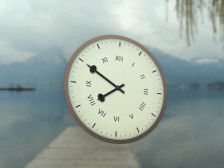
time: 7:50
